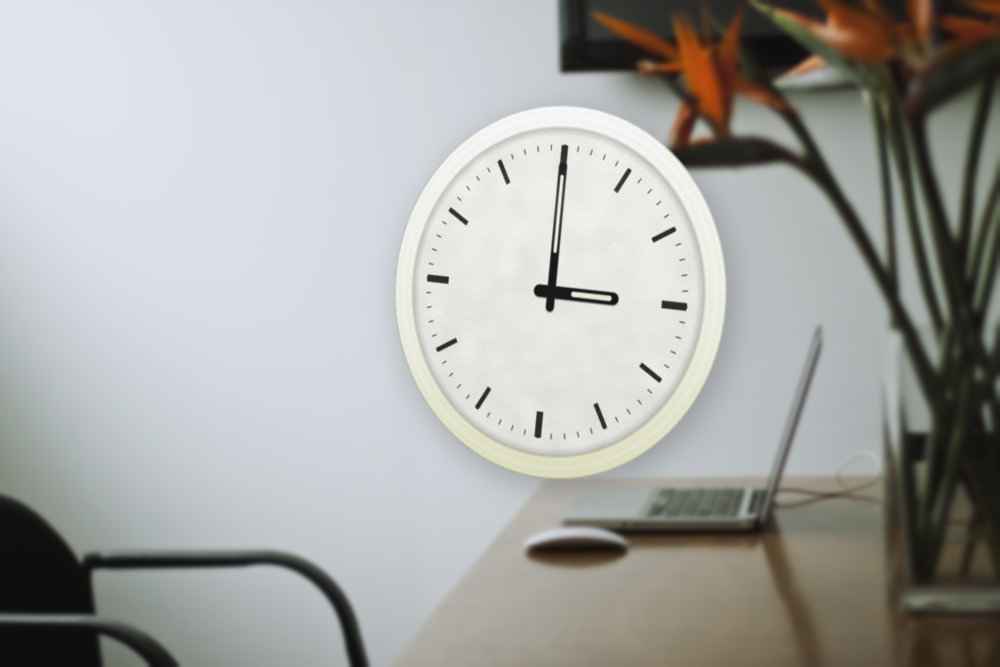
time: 3:00
